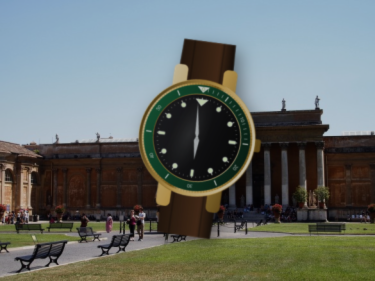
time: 5:59
